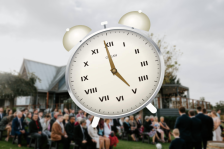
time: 4:59
